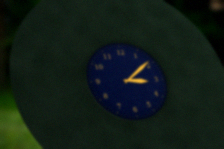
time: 3:09
